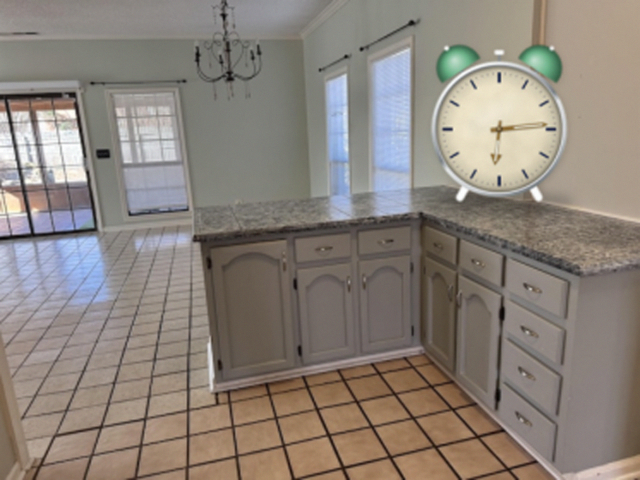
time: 6:14
